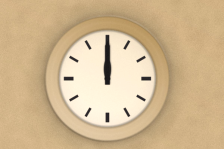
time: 12:00
